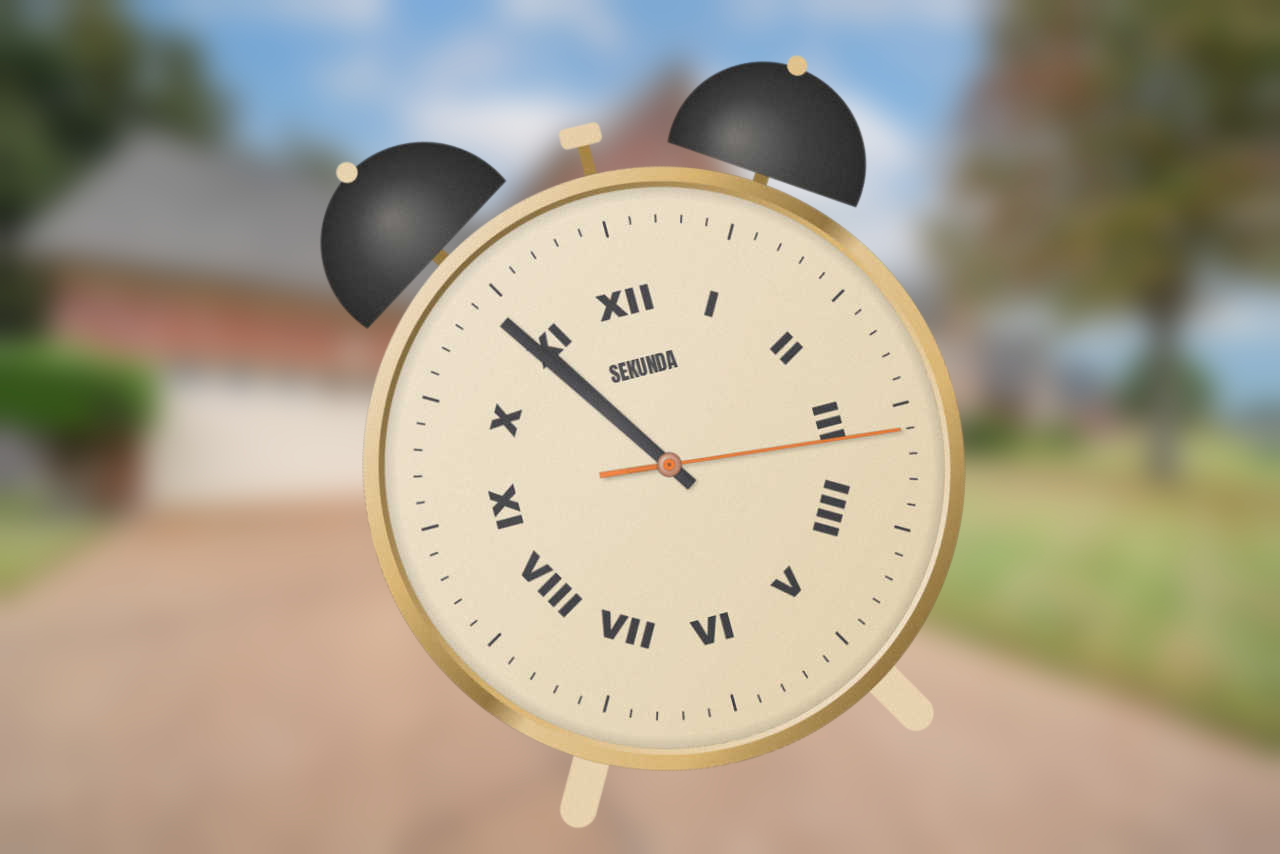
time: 10:54:16
